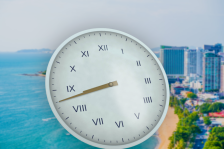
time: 8:43
